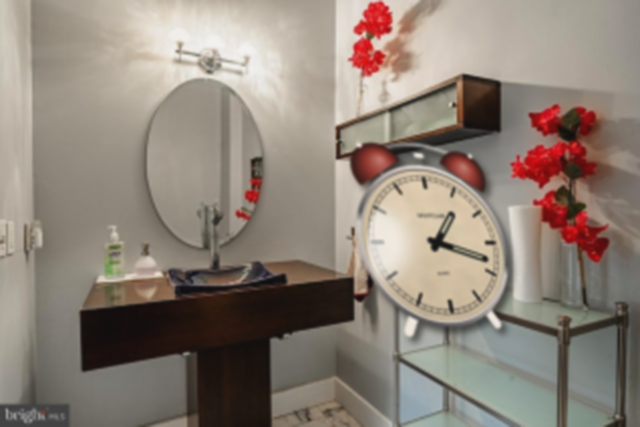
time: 1:18
